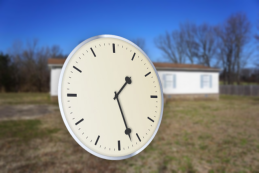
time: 1:27
